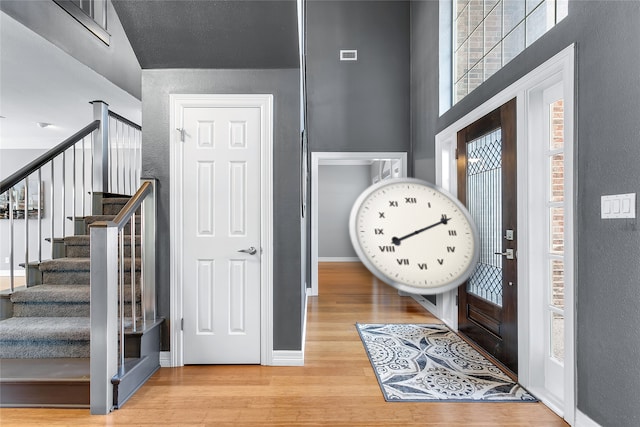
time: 8:11
